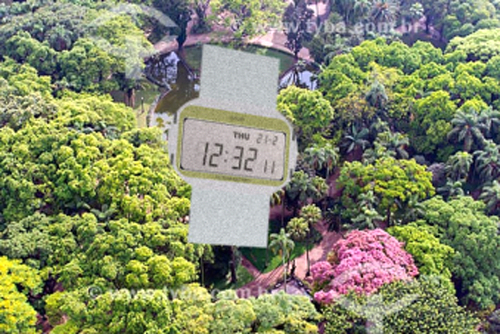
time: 12:32:11
